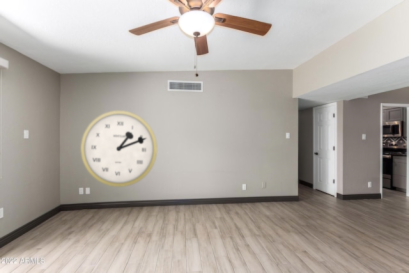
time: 1:11
